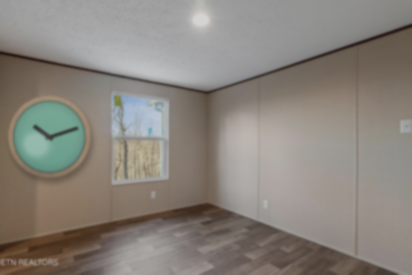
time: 10:12
